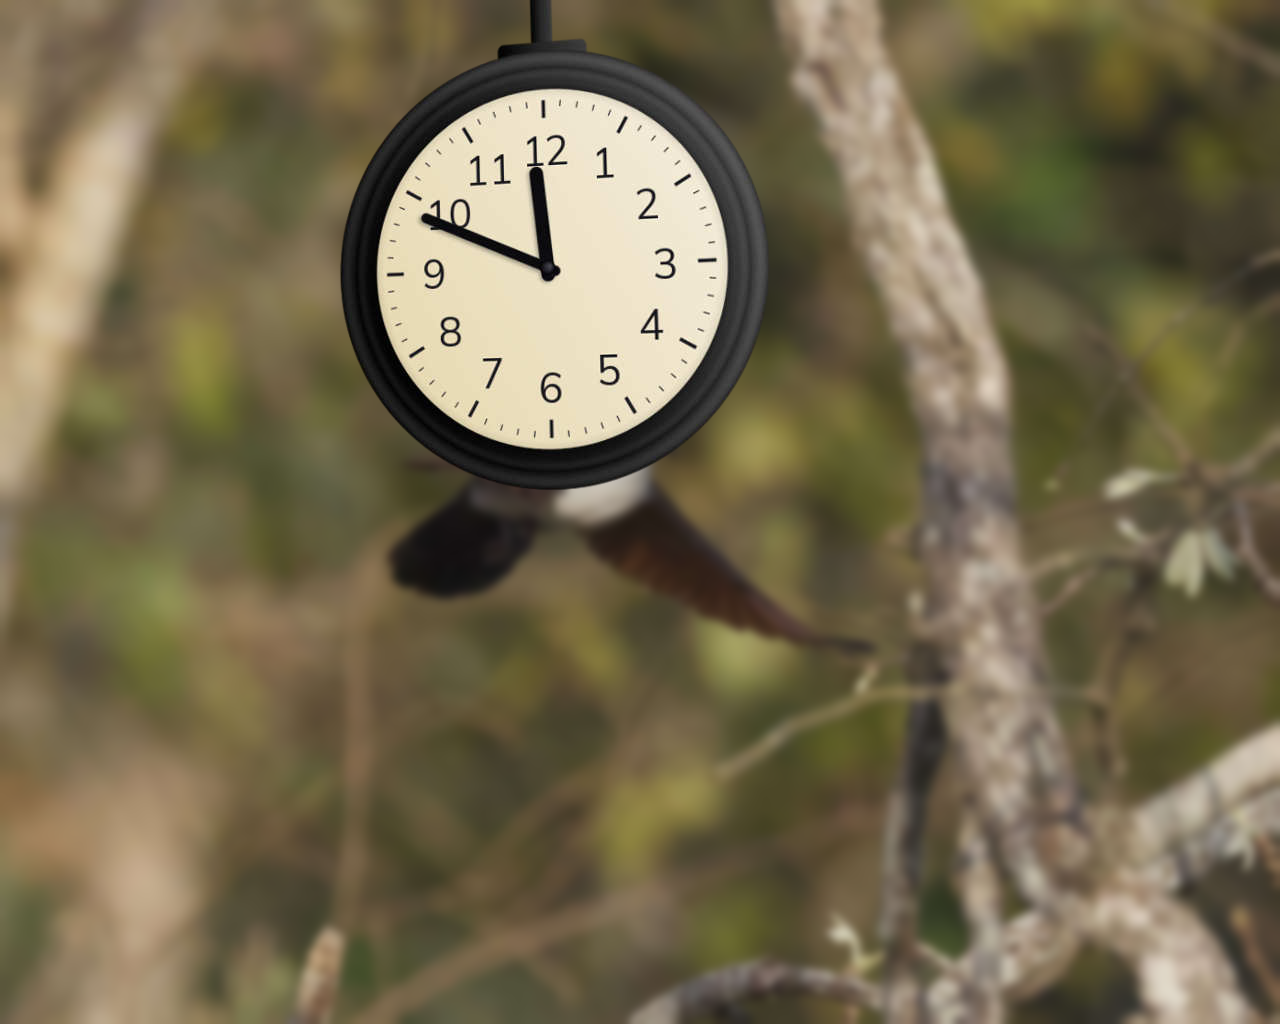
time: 11:49
